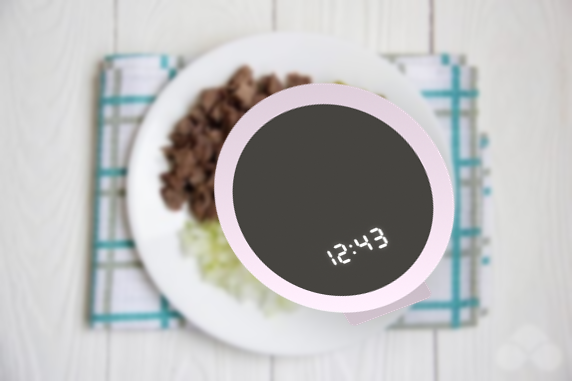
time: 12:43
